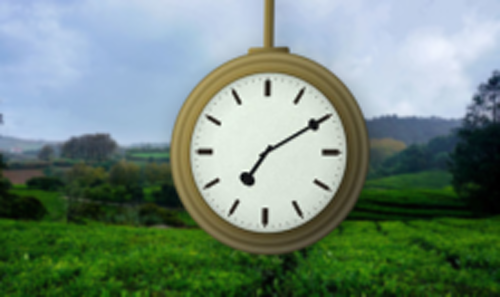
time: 7:10
